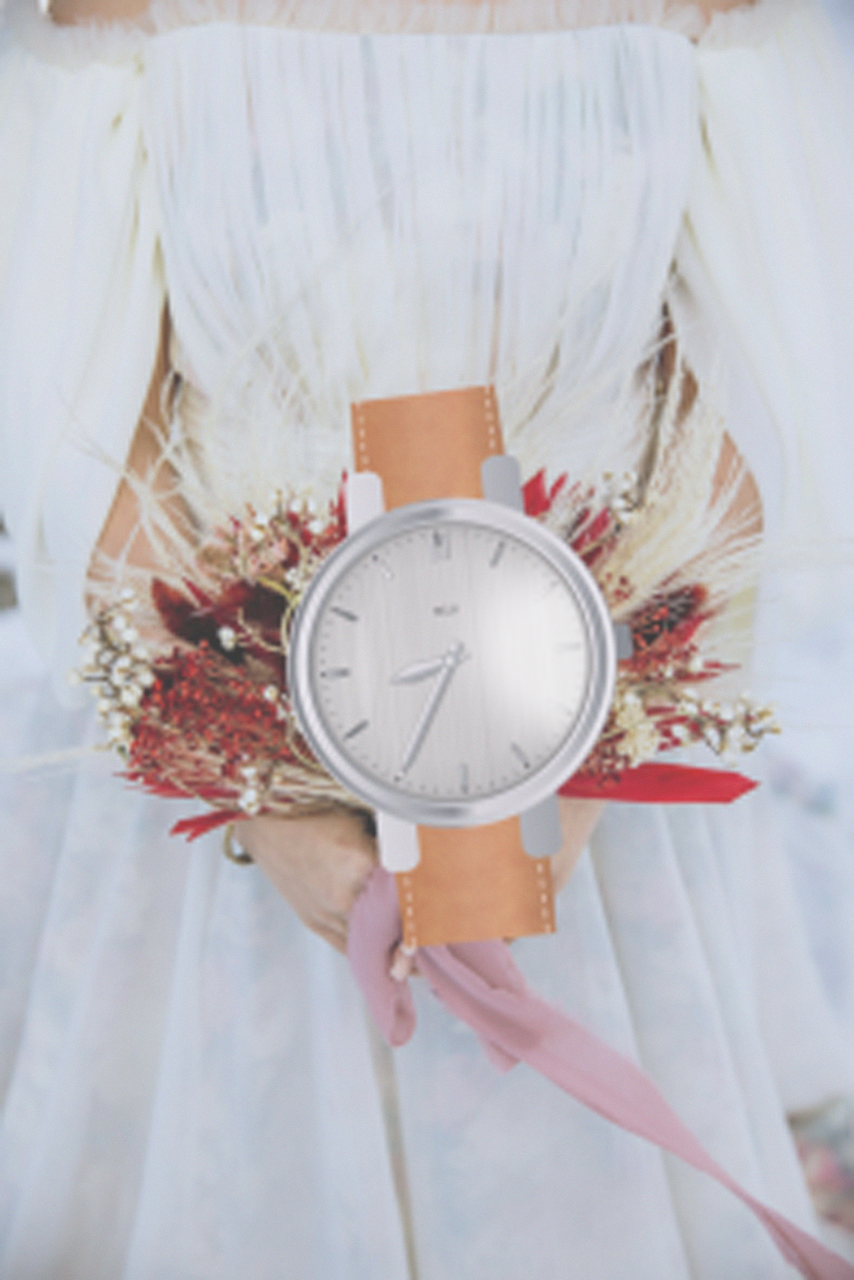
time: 8:35
